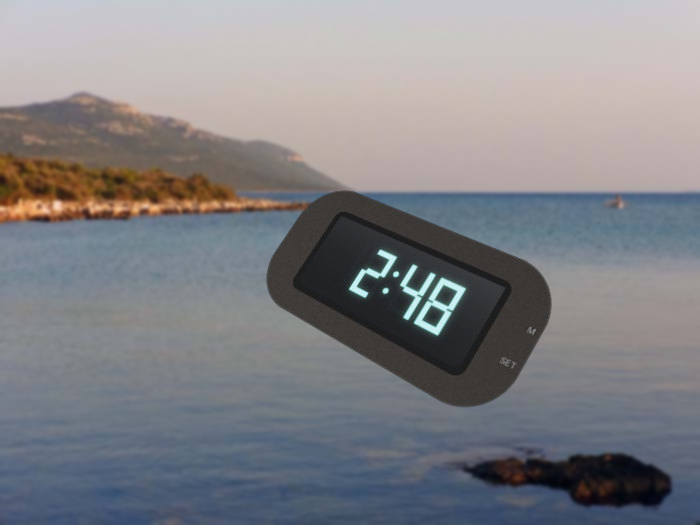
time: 2:48
